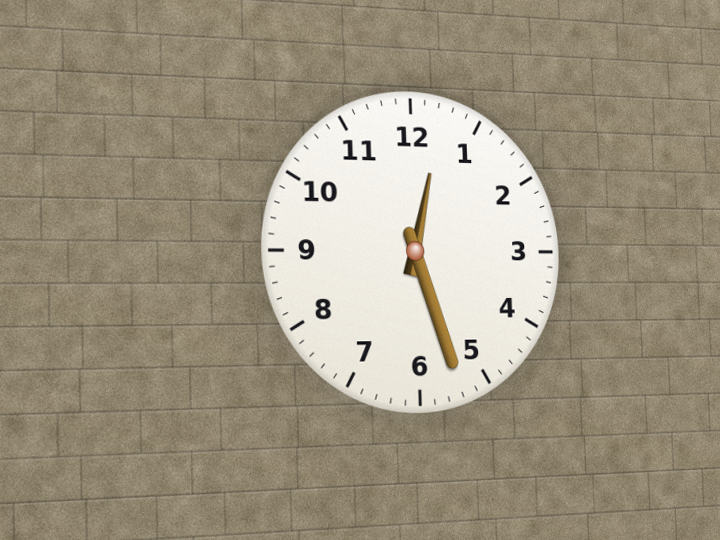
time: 12:27
